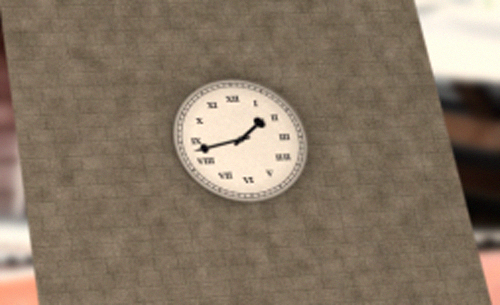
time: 1:43
